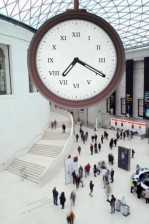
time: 7:20
